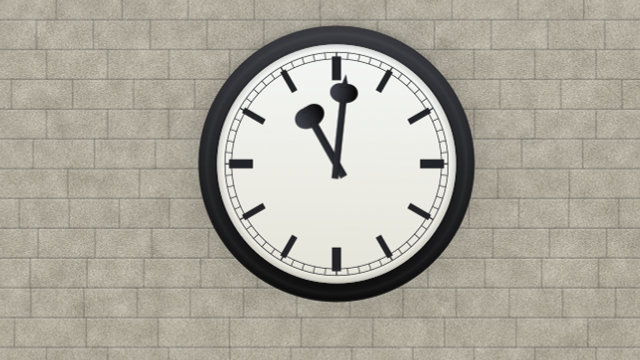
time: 11:01
